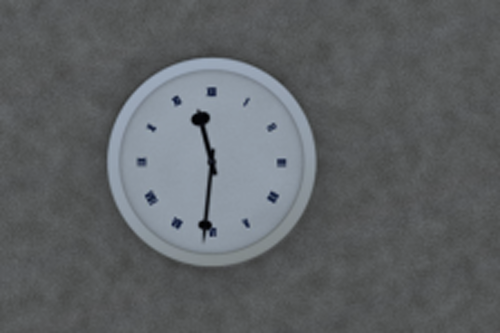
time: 11:31
